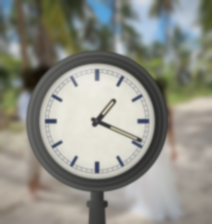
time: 1:19
